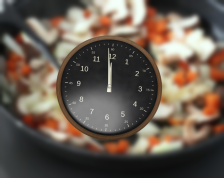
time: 11:59
